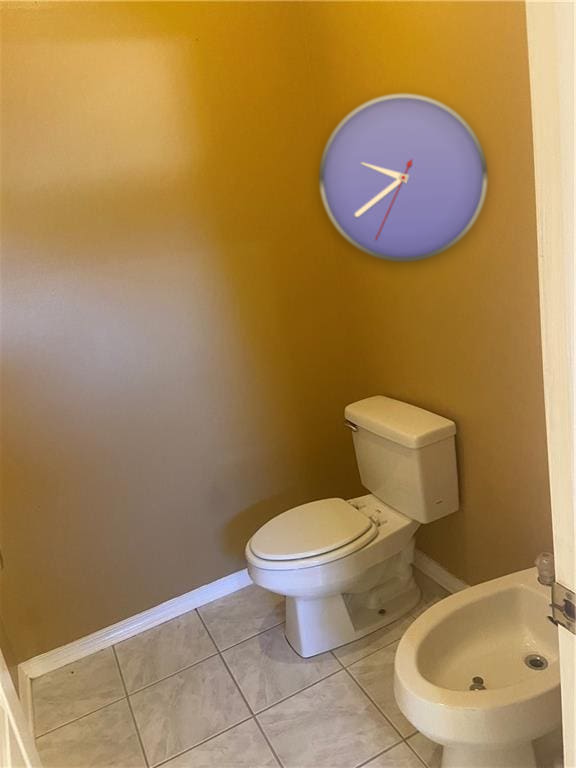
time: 9:38:34
